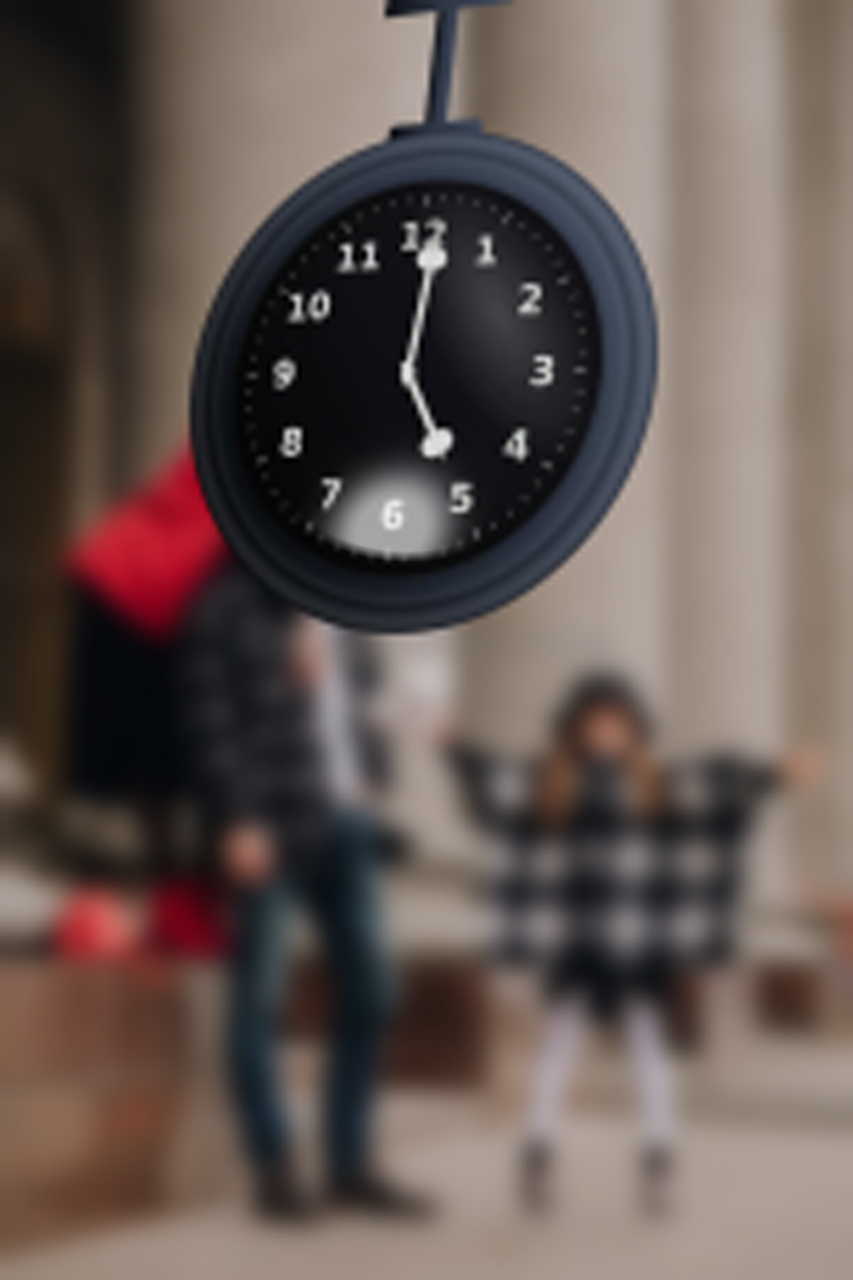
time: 5:01
